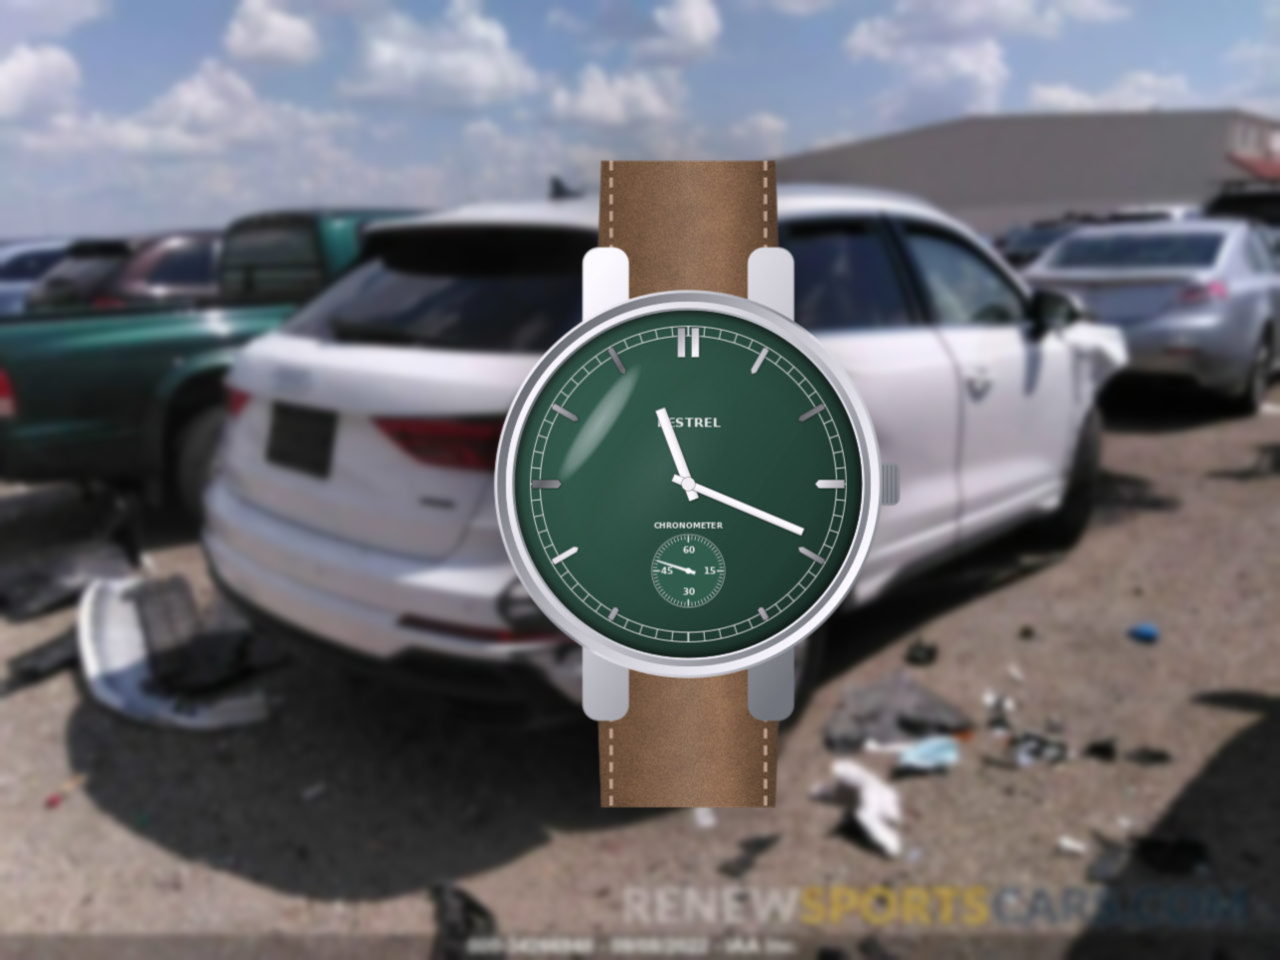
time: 11:18:48
